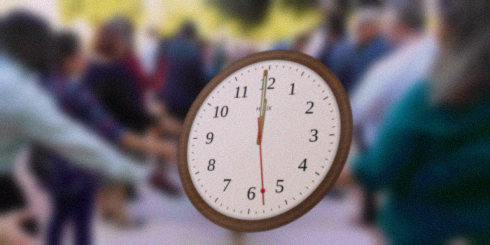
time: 11:59:28
